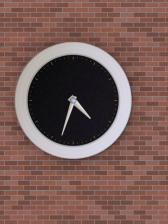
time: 4:33
